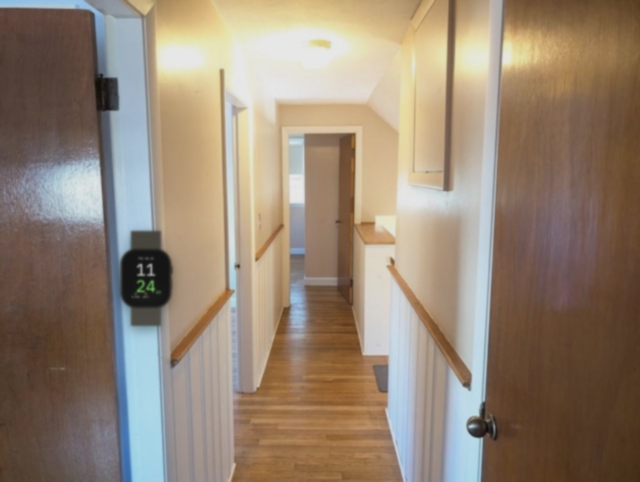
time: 11:24
